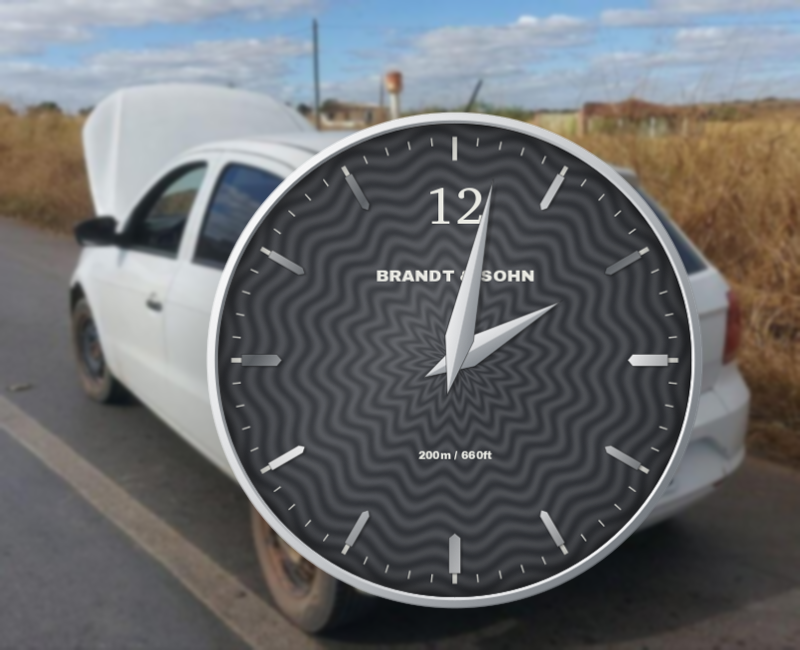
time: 2:02
